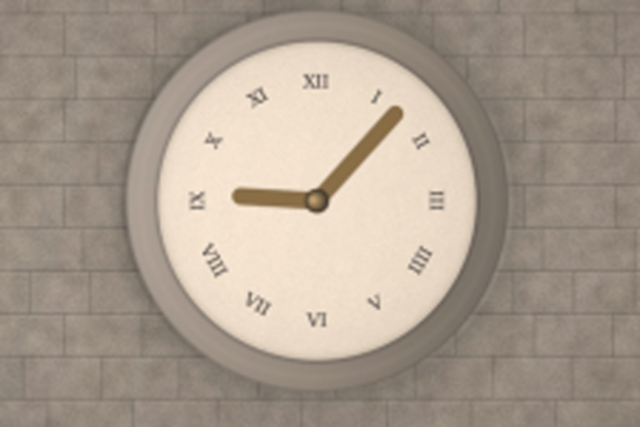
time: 9:07
